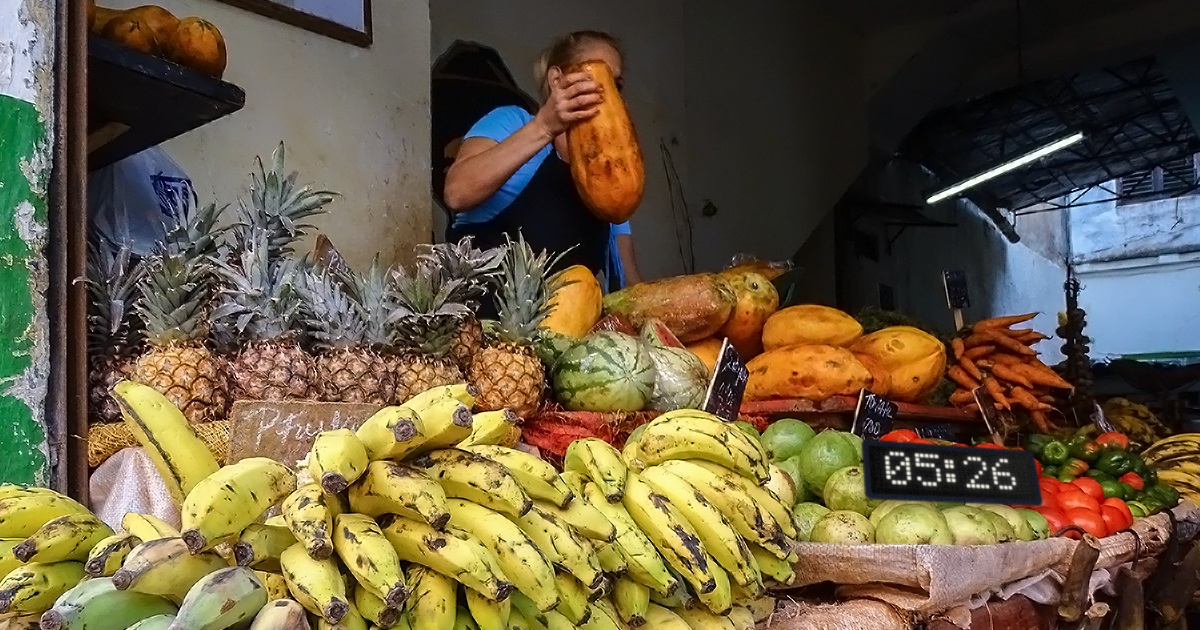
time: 5:26
